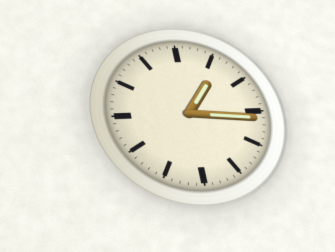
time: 1:16
